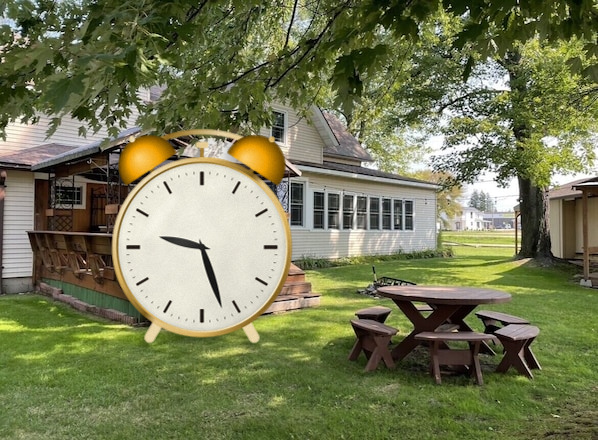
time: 9:27
